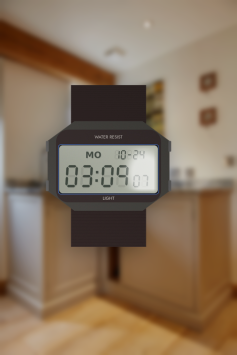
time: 3:09:07
